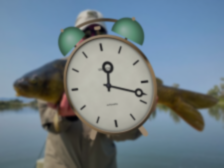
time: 12:18
